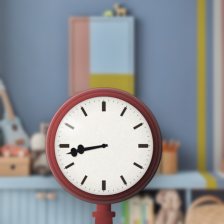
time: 8:43
